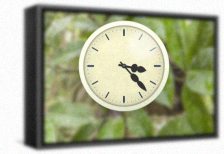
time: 3:23
